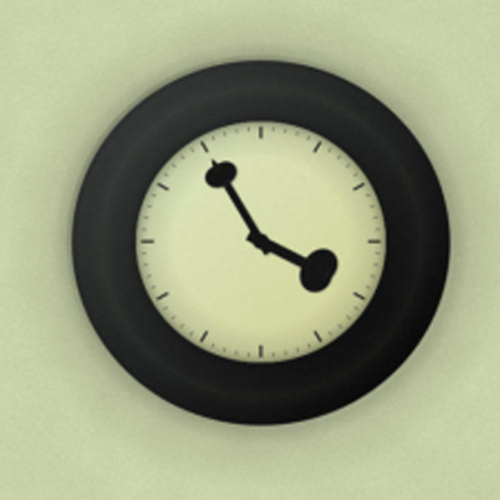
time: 3:55
